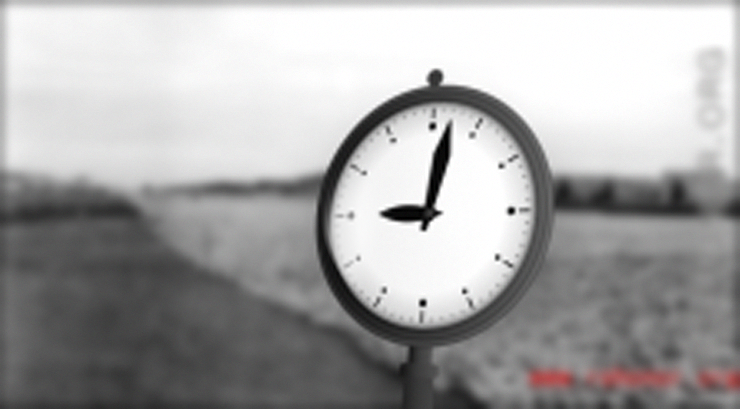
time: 9:02
